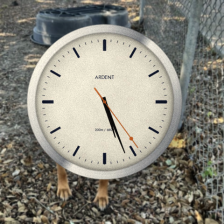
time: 5:26:24
